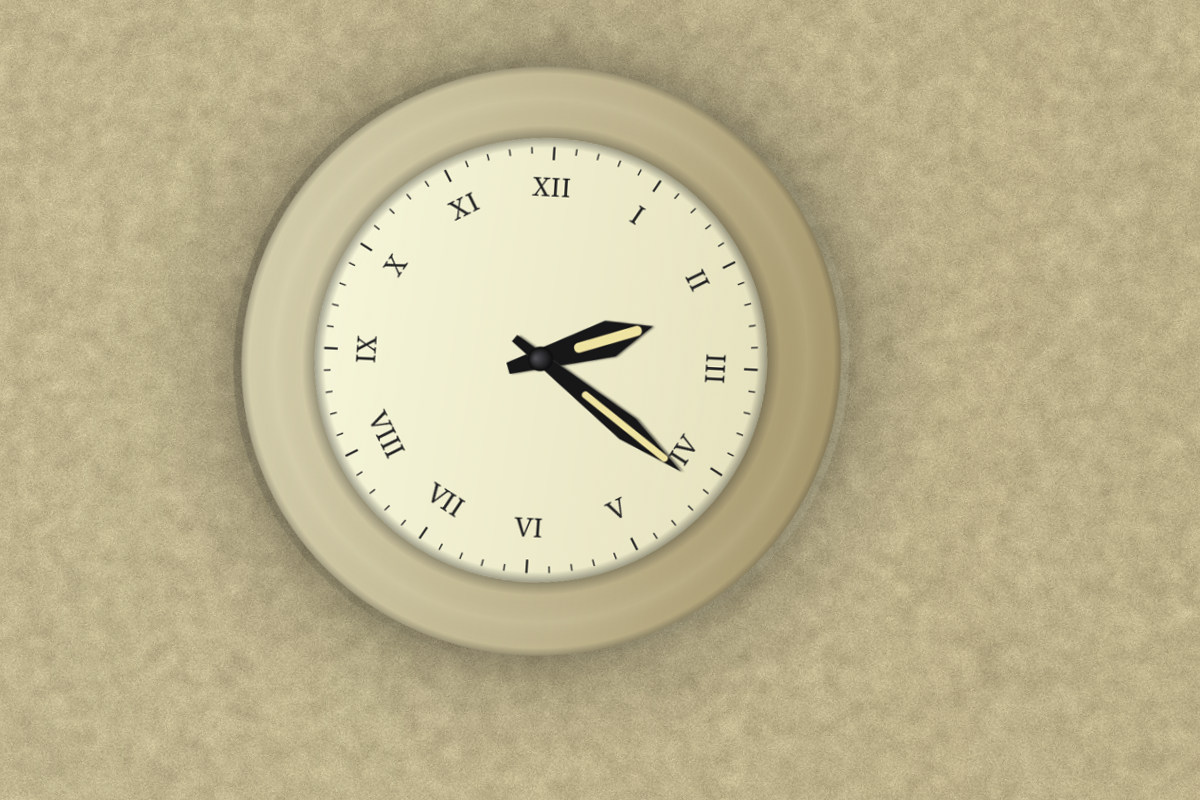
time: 2:21
